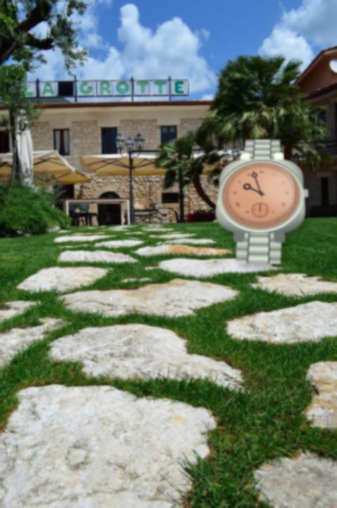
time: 9:57
